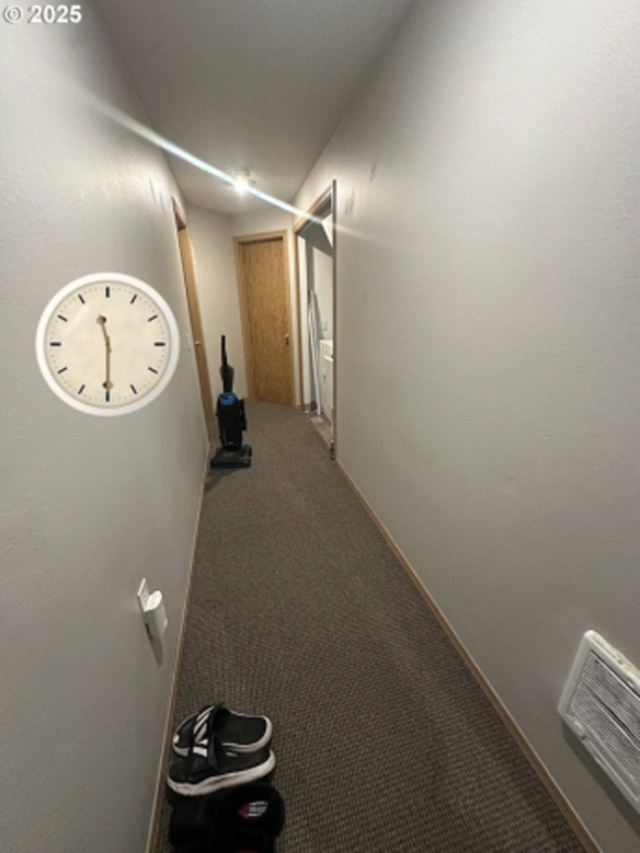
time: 11:30
